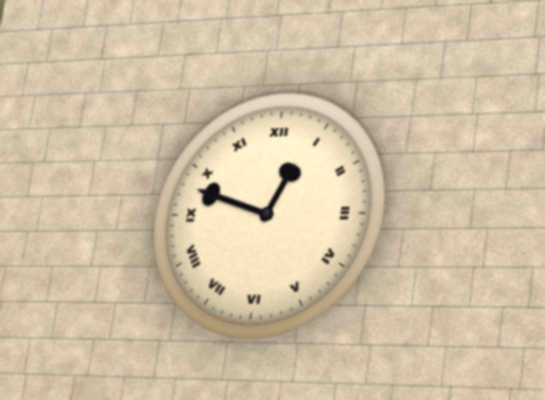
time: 12:48
